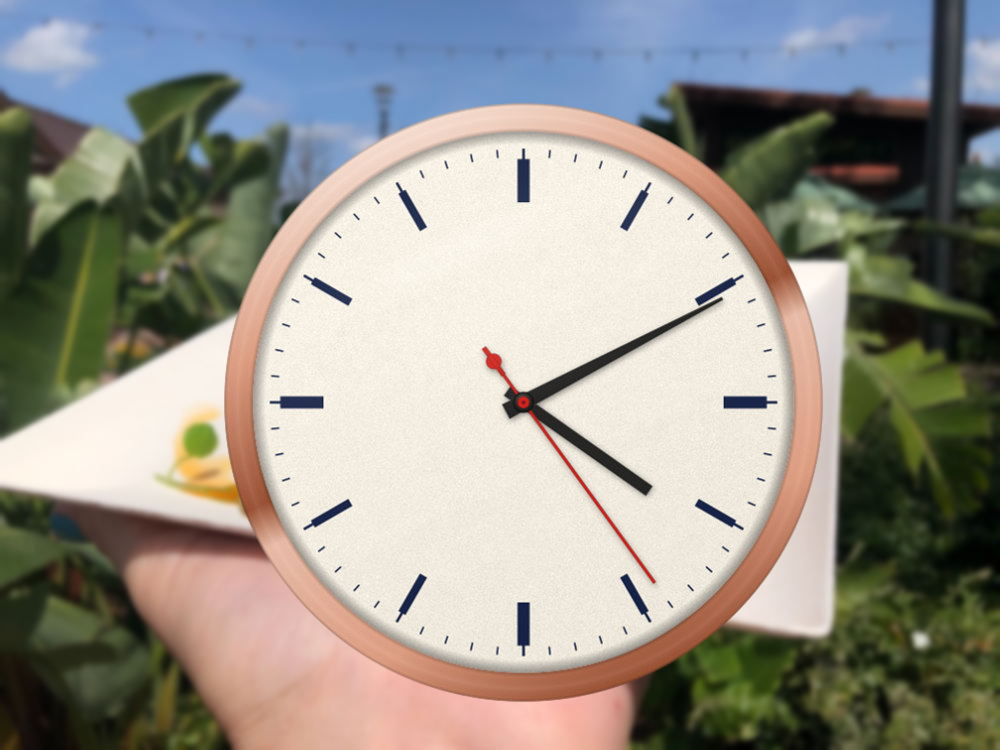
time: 4:10:24
